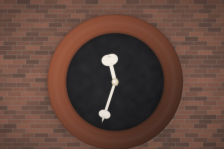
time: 11:33
